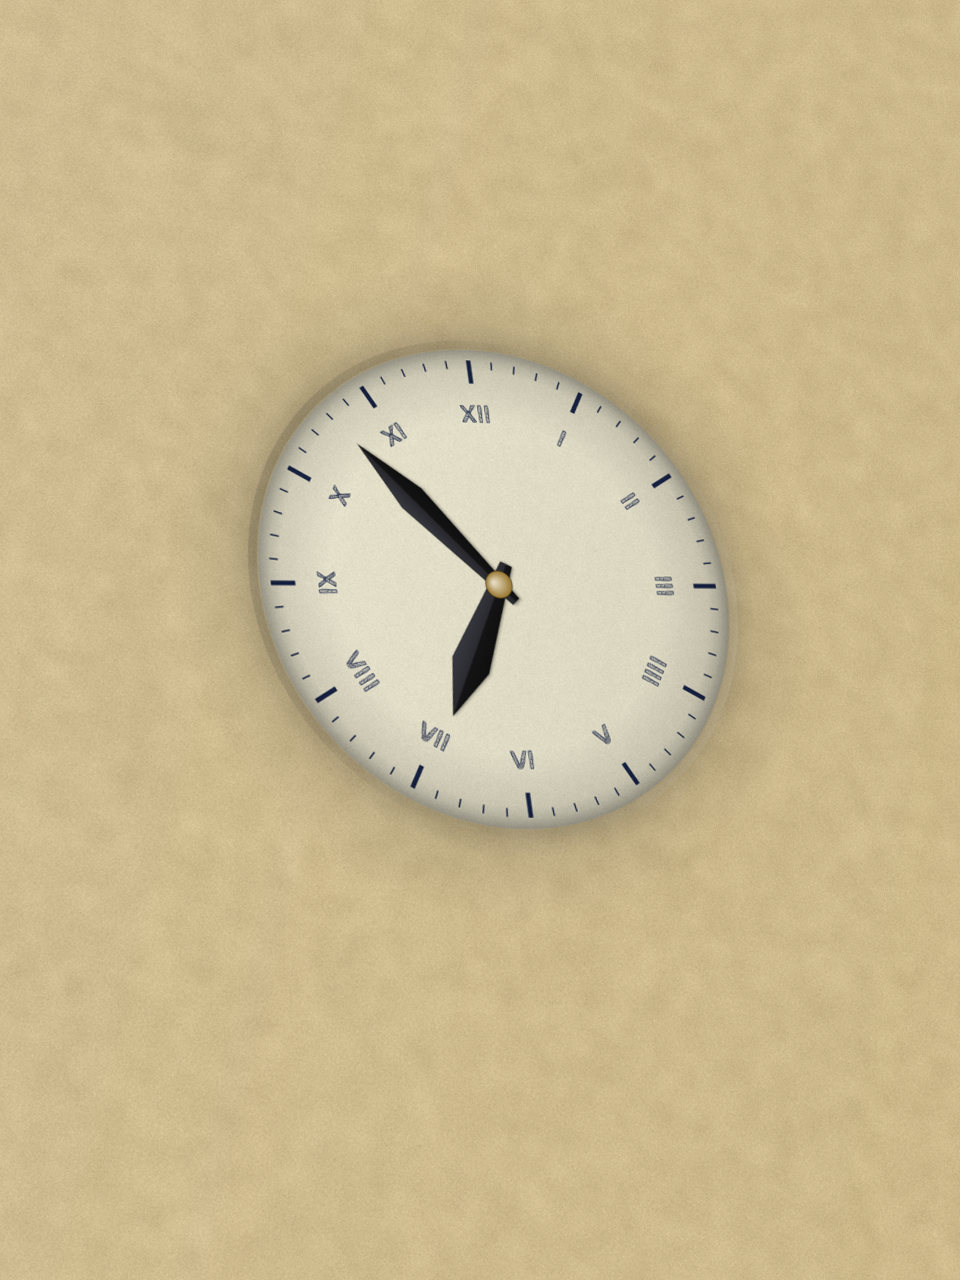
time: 6:53
